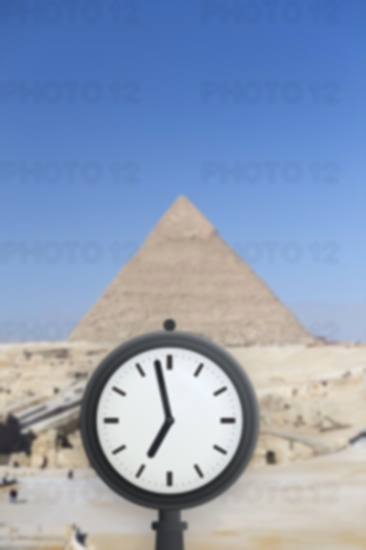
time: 6:58
